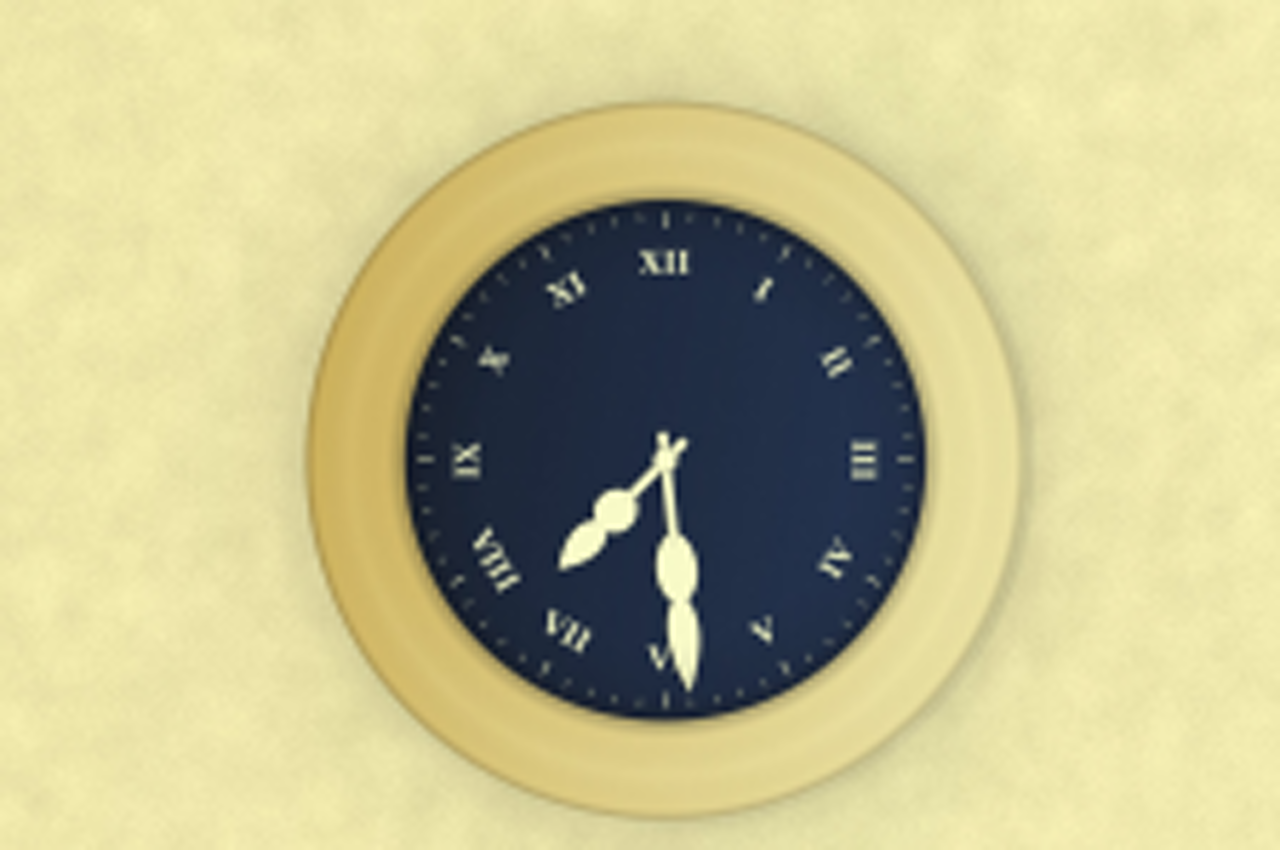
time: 7:29
